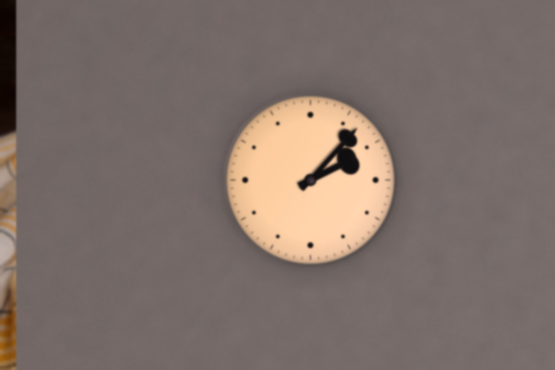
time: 2:07
